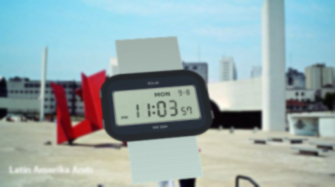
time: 11:03
